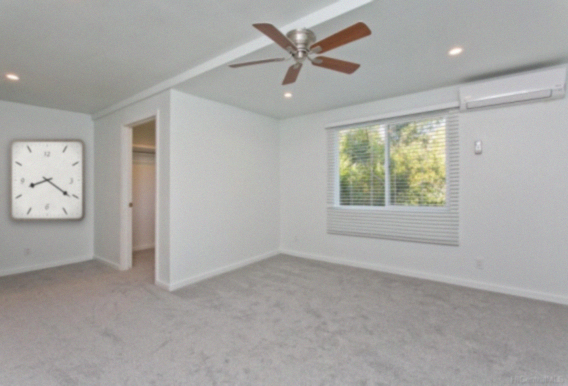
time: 8:21
